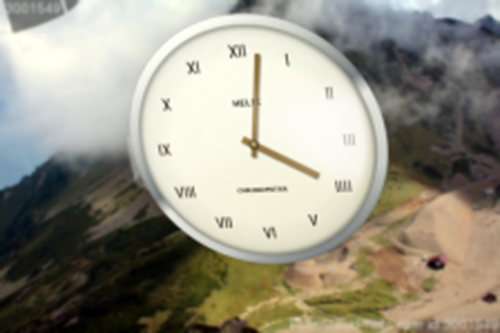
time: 4:02
